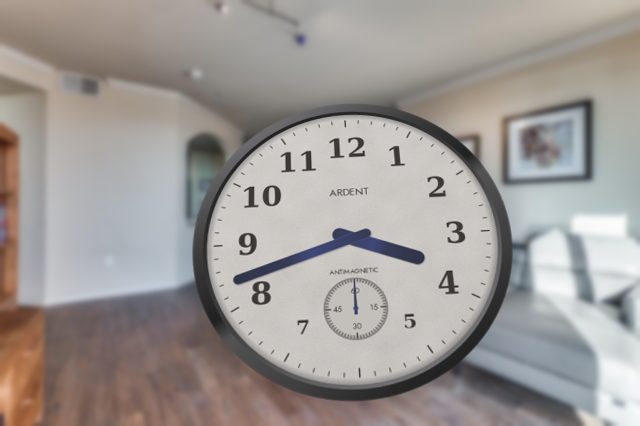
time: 3:42
